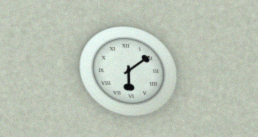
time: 6:09
